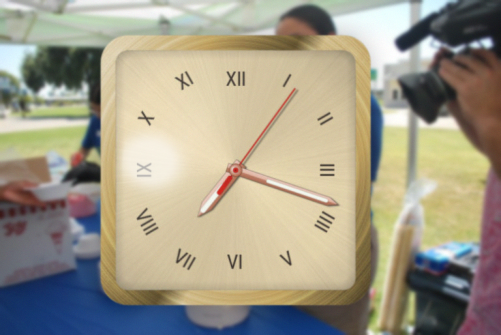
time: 7:18:06
